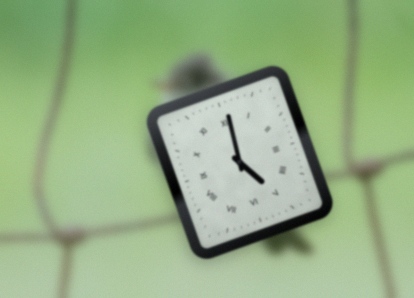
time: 5:01
